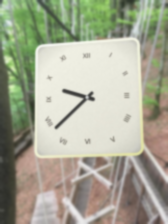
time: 9:38
